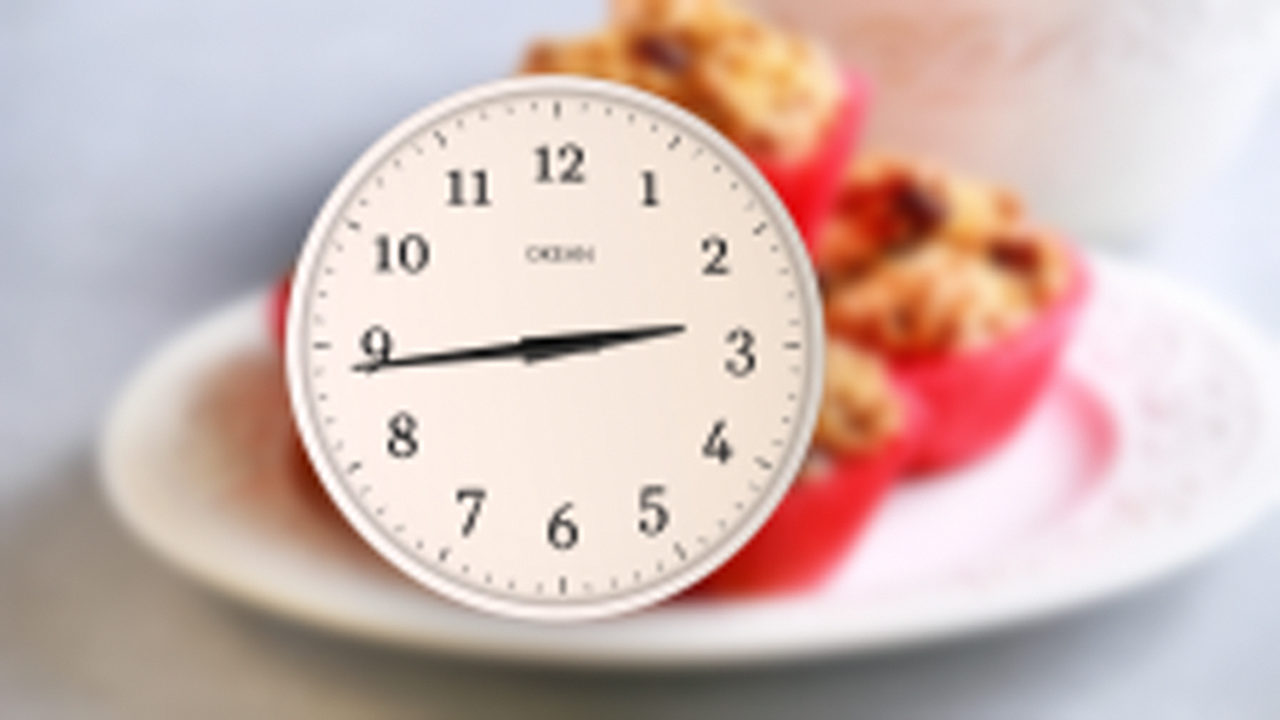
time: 2:44
